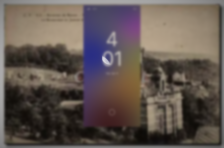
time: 4:01
